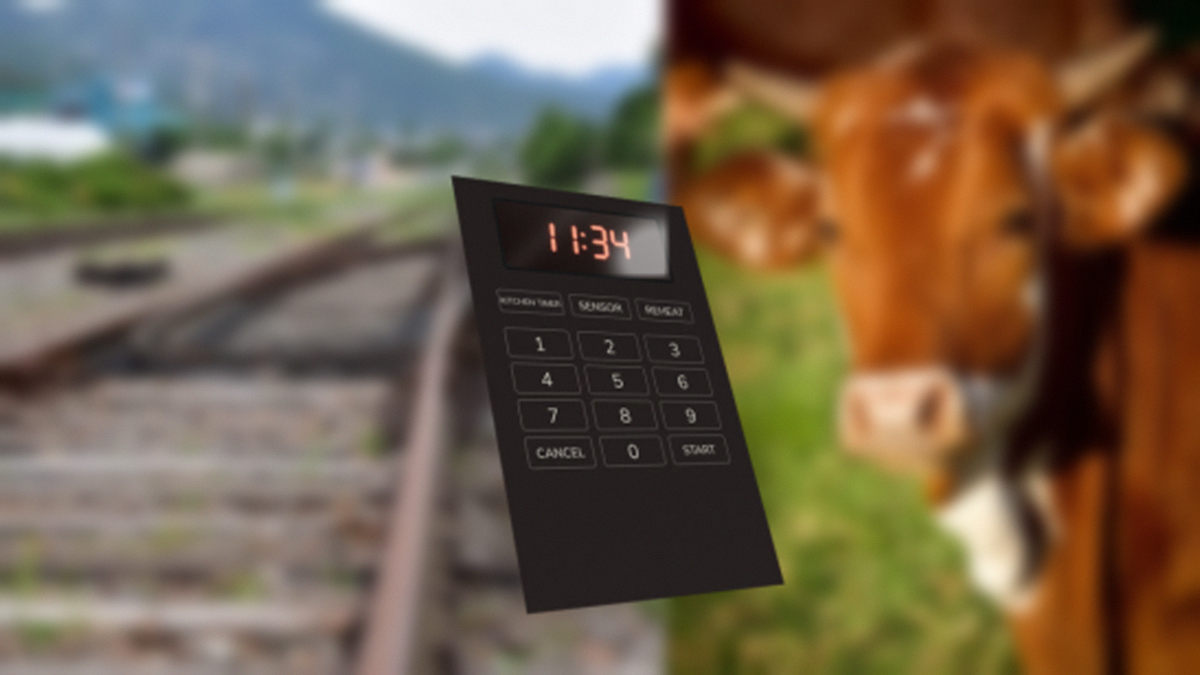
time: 11:34
